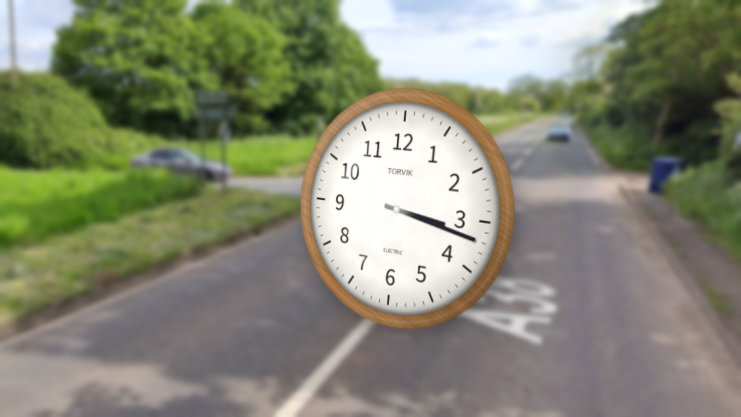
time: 3:17
